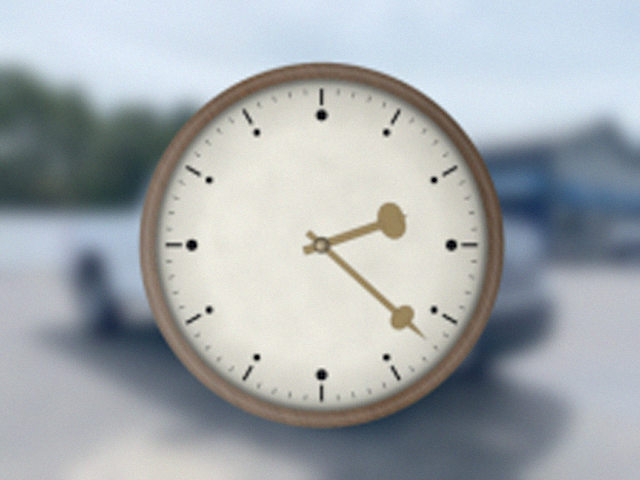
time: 2:22
